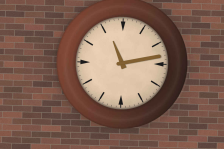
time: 11:13
